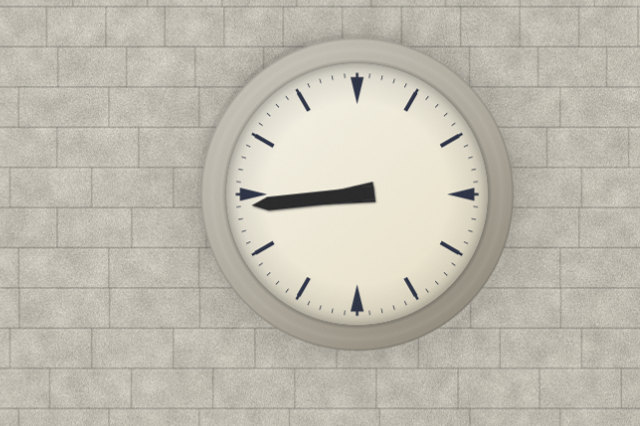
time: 8:44
